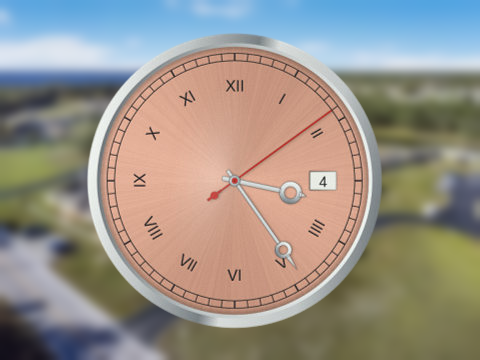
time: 3:24:09
